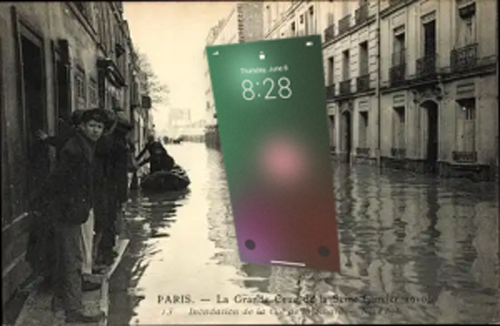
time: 8:28
